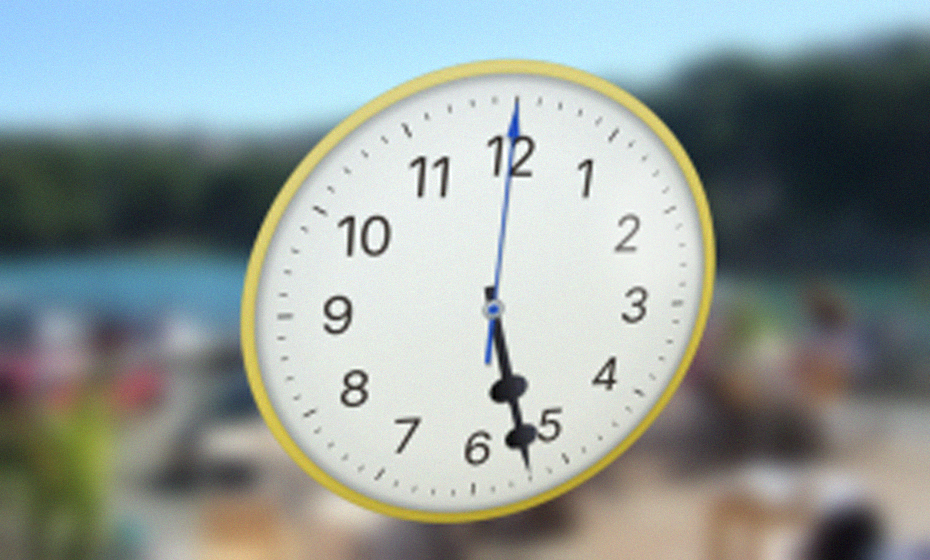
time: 5:27:00
